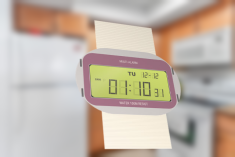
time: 1:10:31
